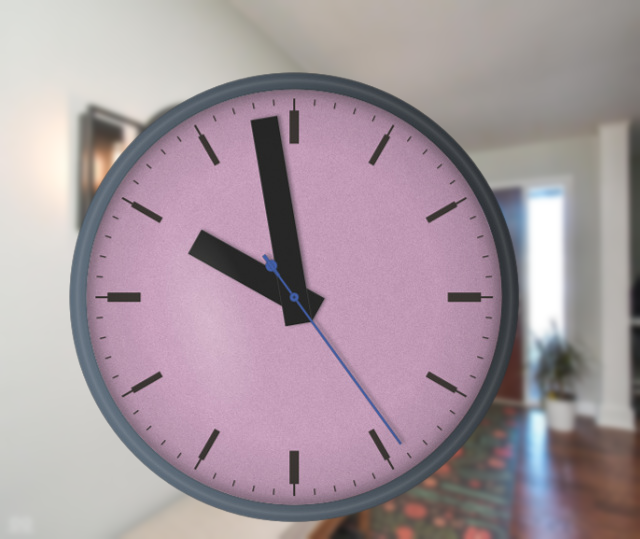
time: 9:58:24
